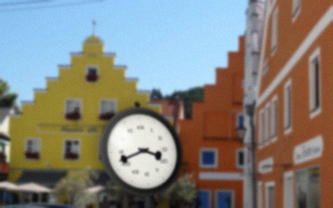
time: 3:42
